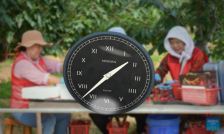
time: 1:37
